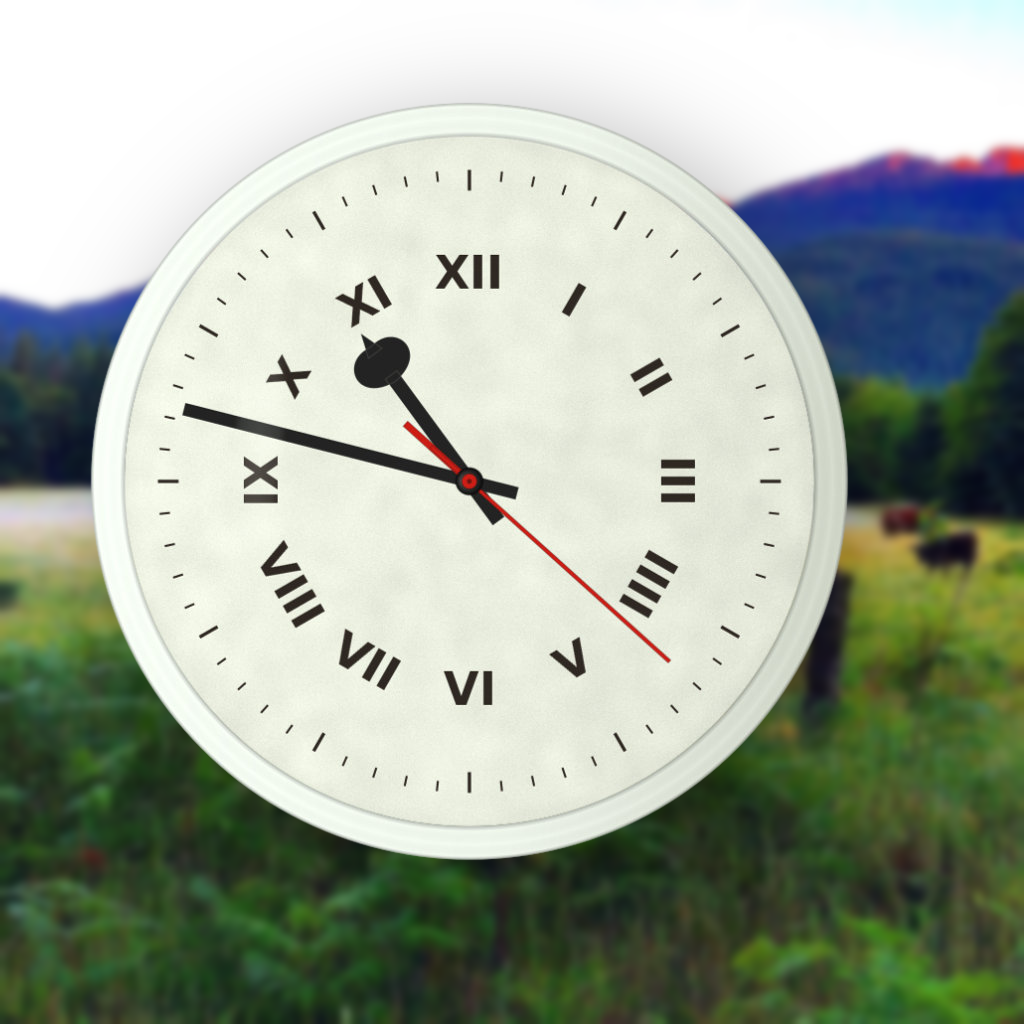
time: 10:47:22
